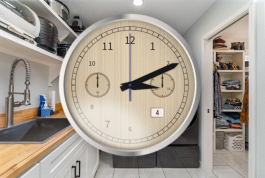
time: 3:11
